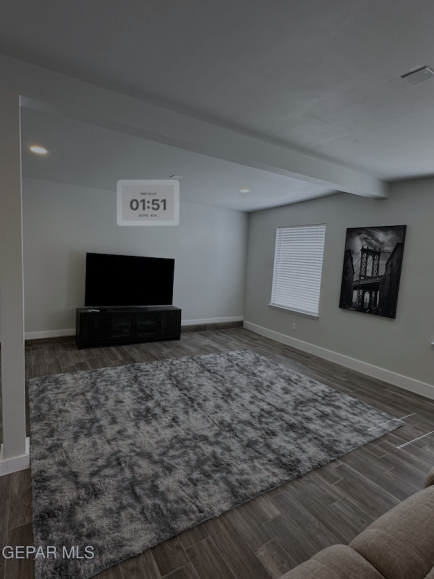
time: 1:51
